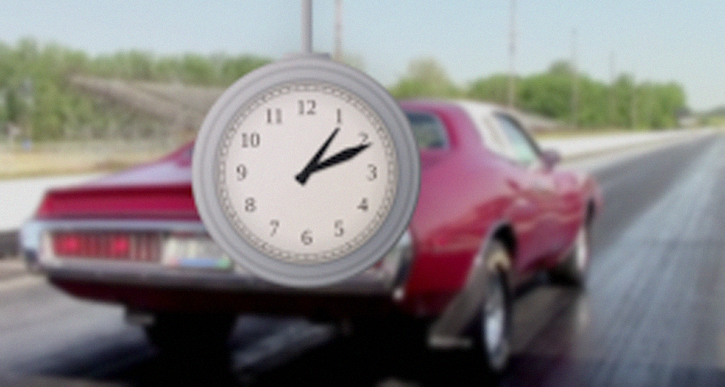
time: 1:11
